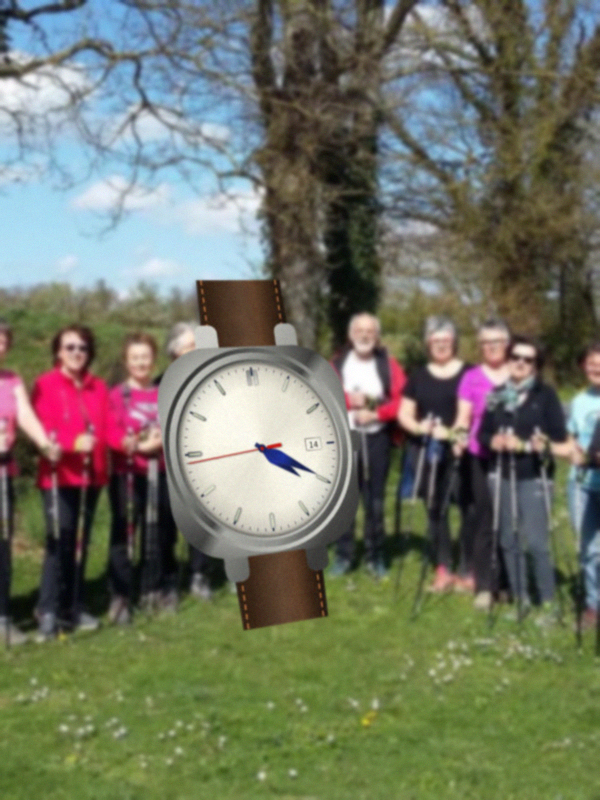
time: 4:19:44
